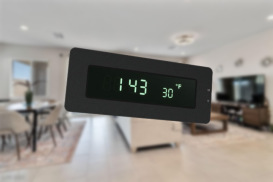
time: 1:43
